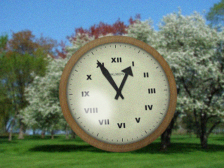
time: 12:55
